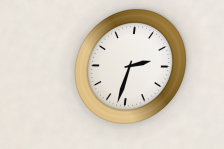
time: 2:32
